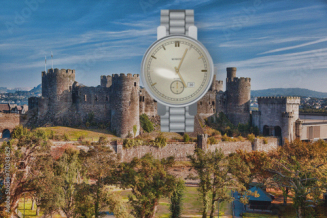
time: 5:04
